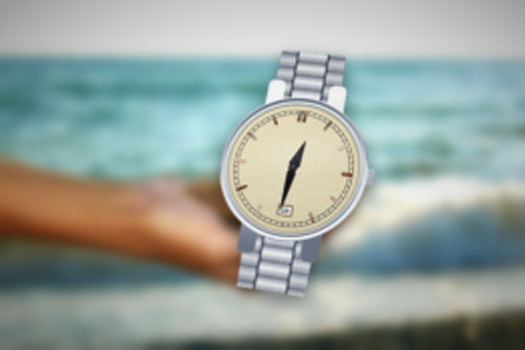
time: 12:31
